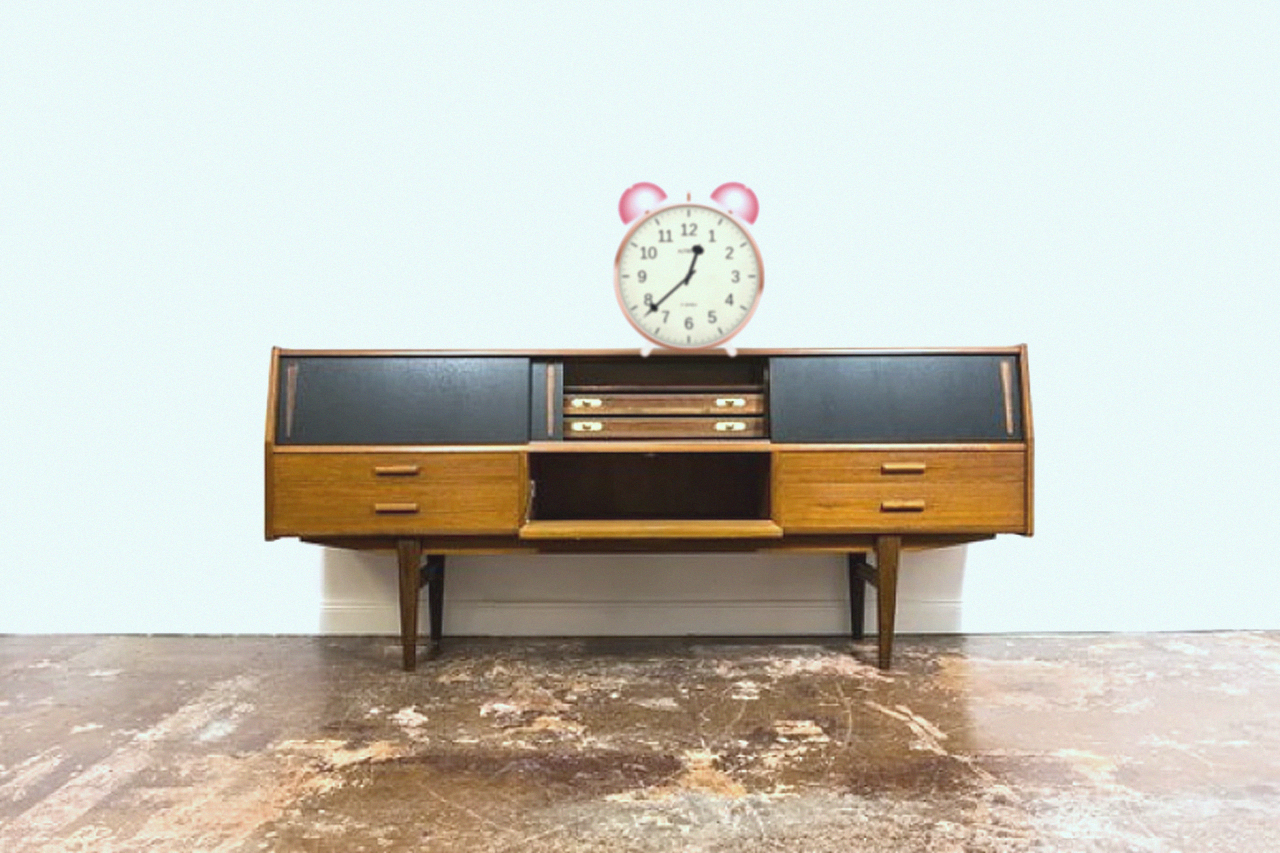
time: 12:38
